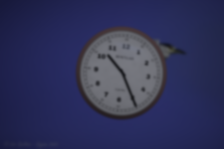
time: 10:25
